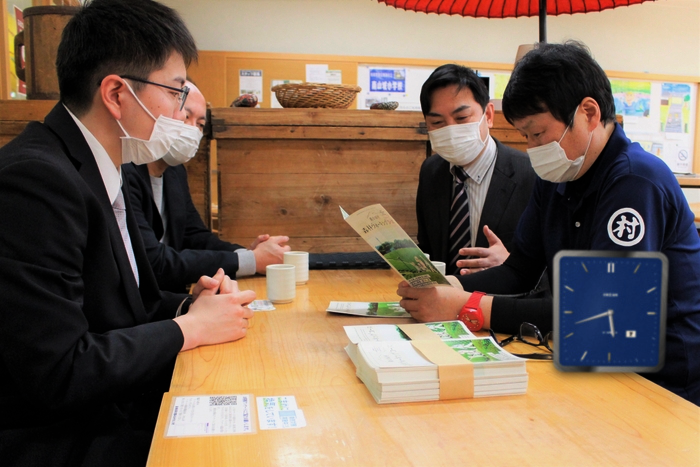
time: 5:42
